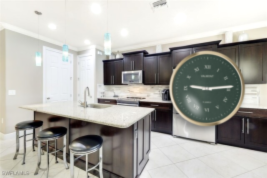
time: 9:14
